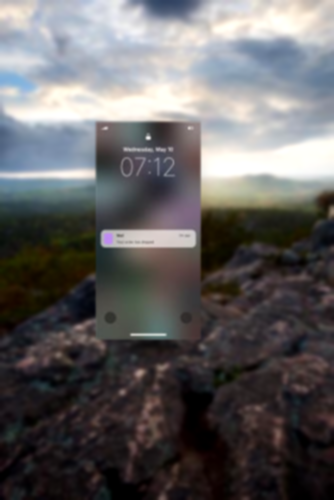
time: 7:12
